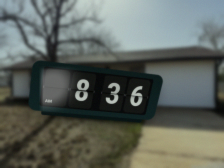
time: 8:36
